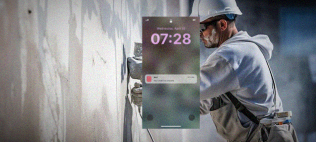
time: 7:28
